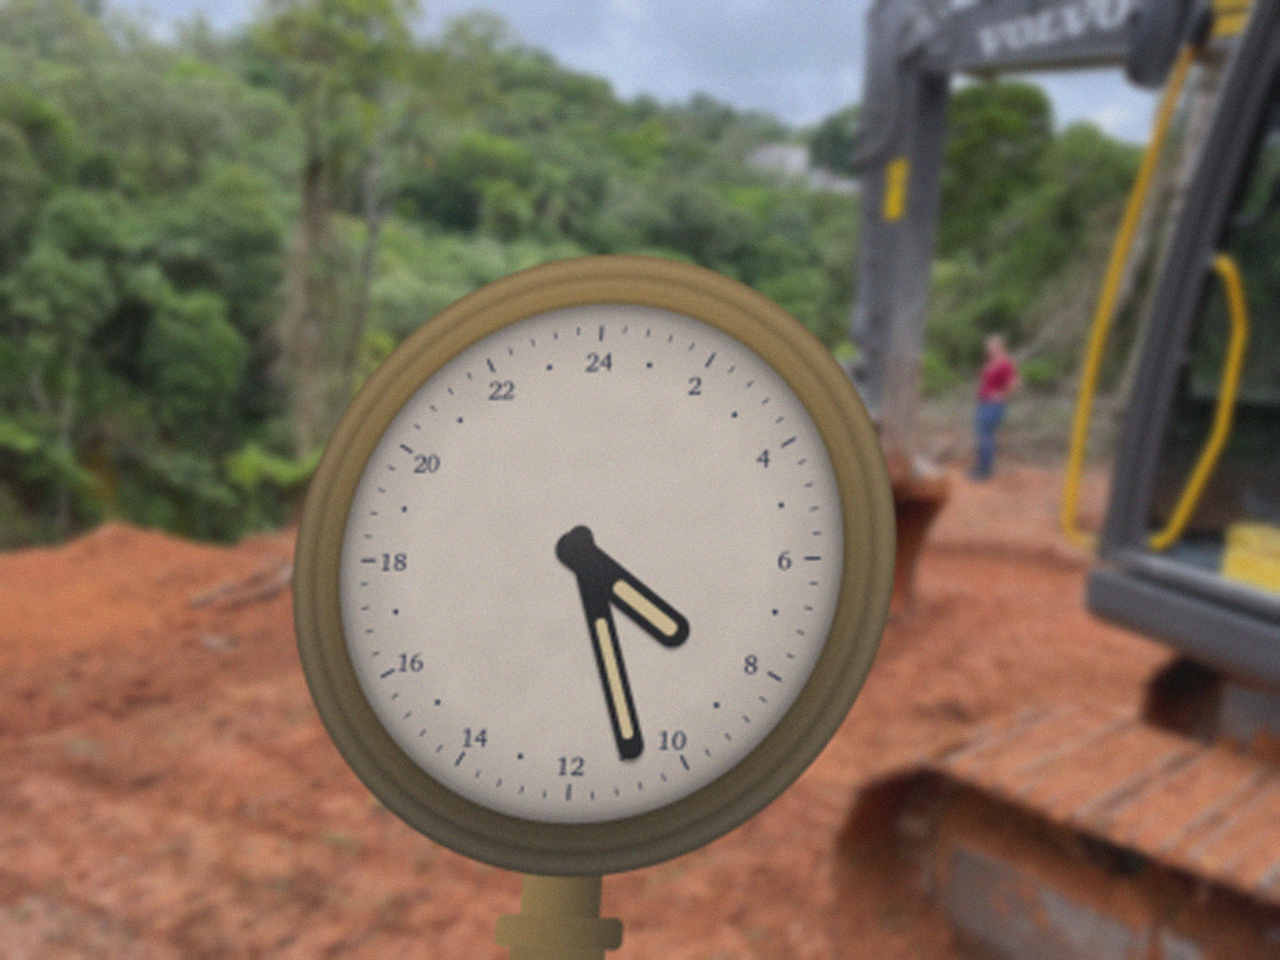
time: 8:27
